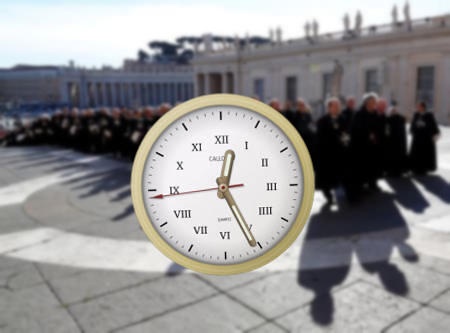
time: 12:25:44
